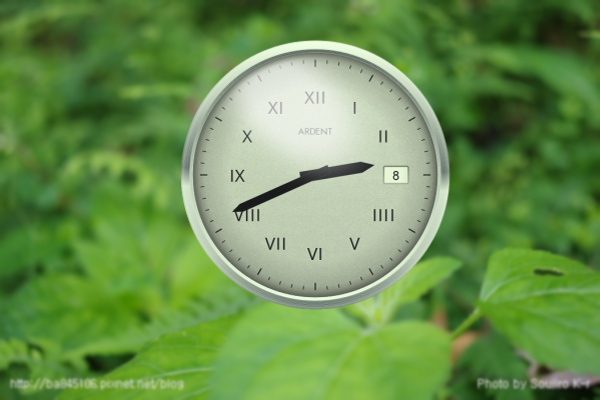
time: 2:41
